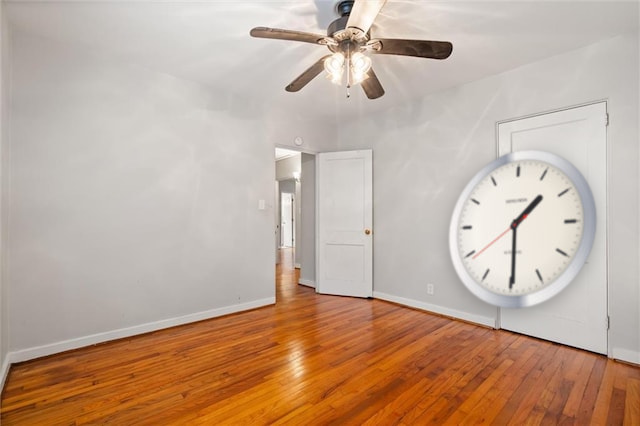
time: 1:29:39
